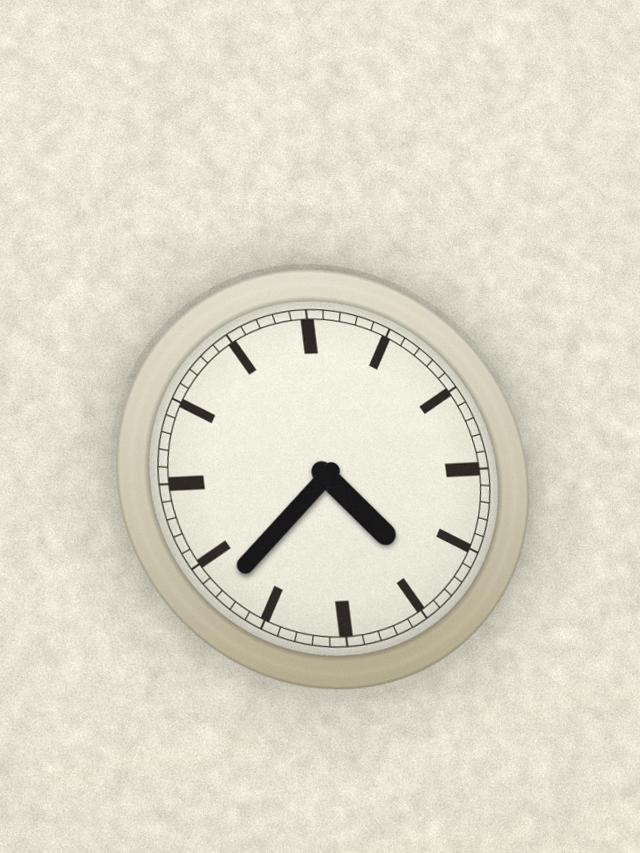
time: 4:38
